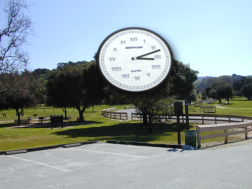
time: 3:12
